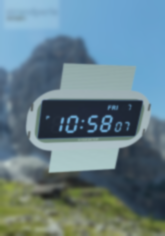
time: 10:58:07
